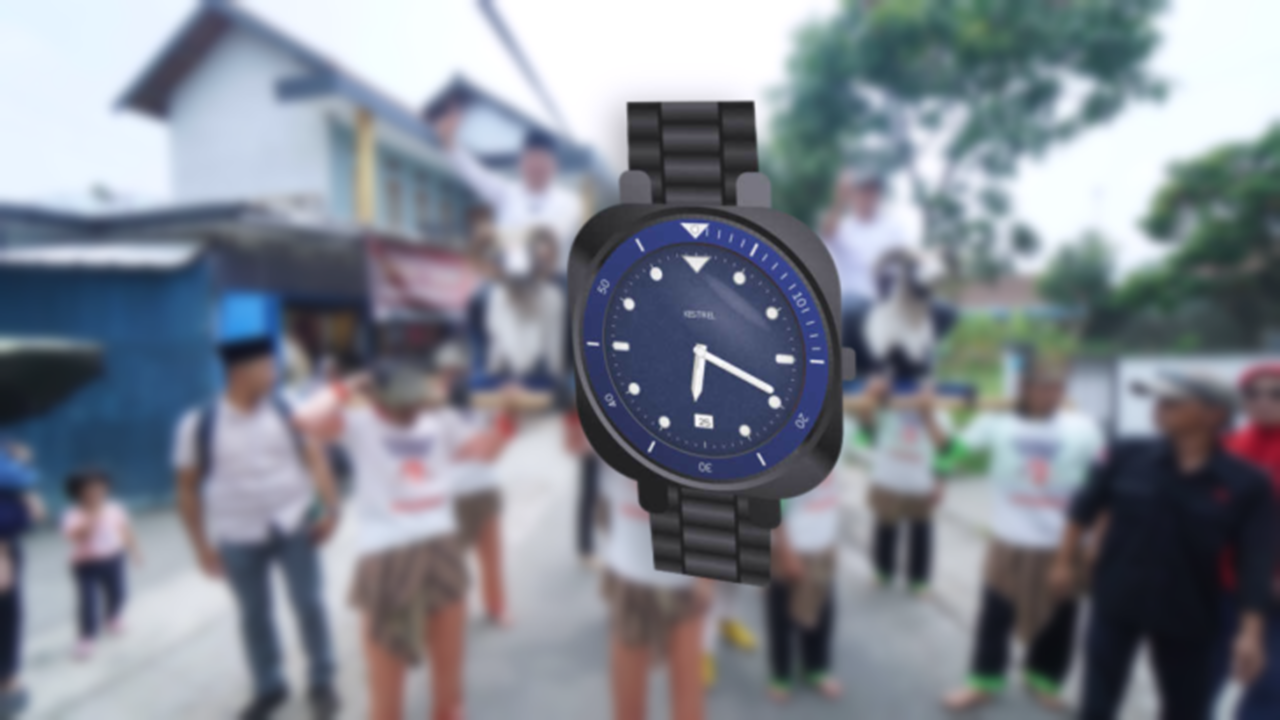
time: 6:19
